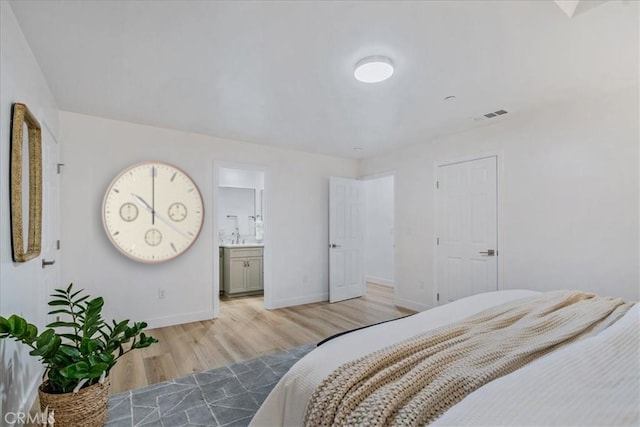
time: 10:21
